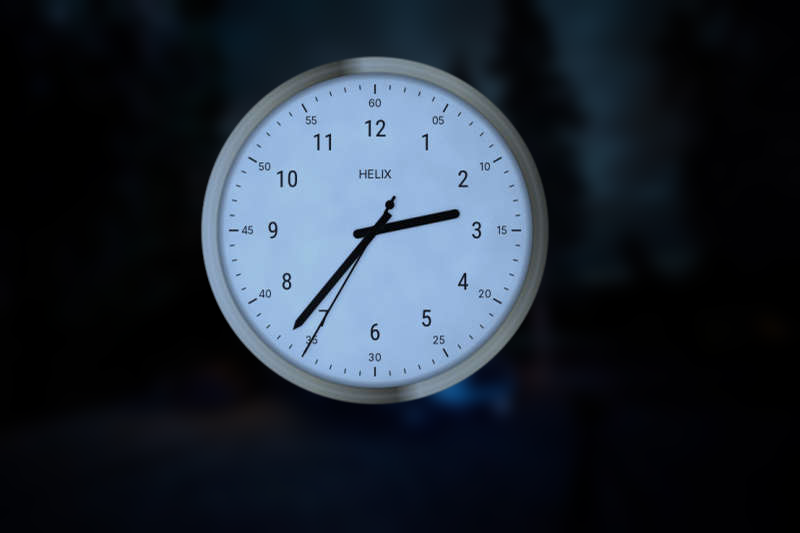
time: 2:36:35
